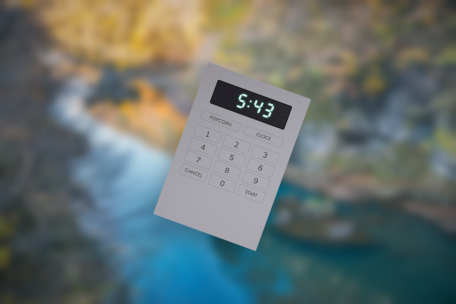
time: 5:43
